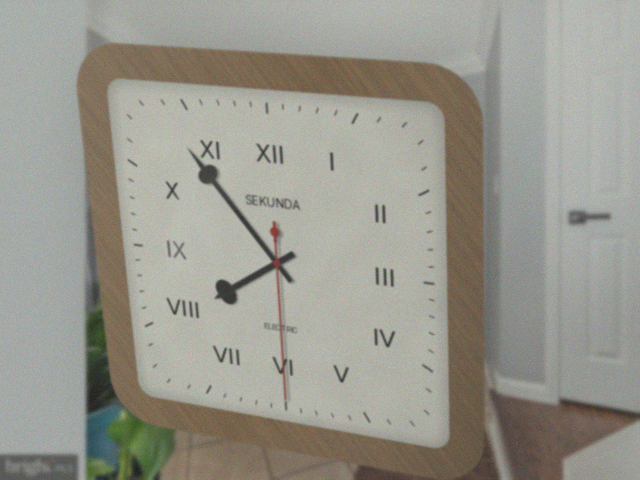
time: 7:53:30
